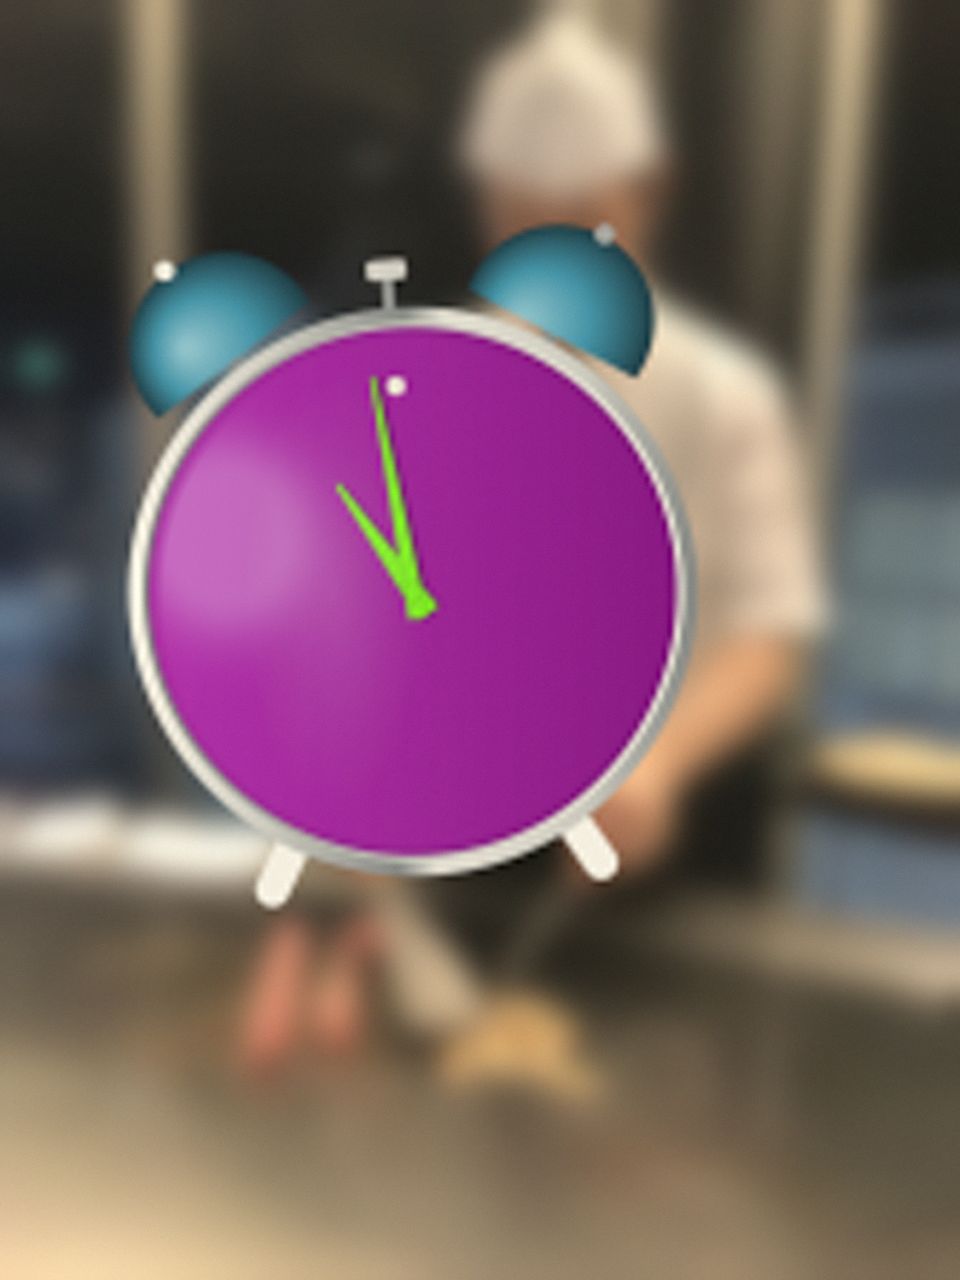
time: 10:59
